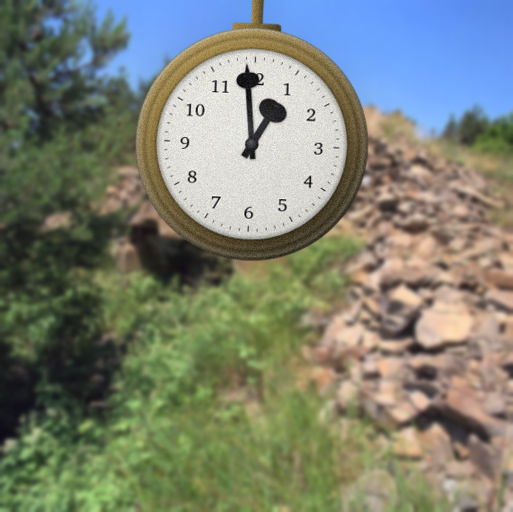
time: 12:59
